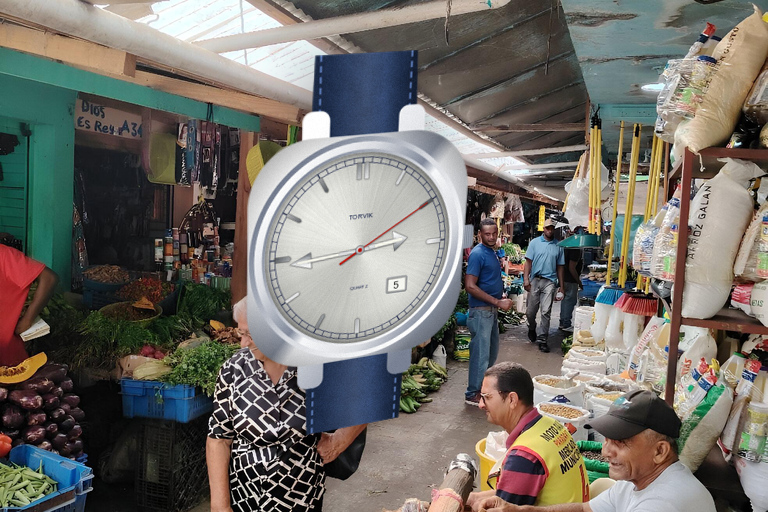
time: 2:44:10
